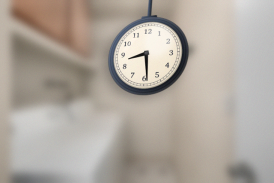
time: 8:29
